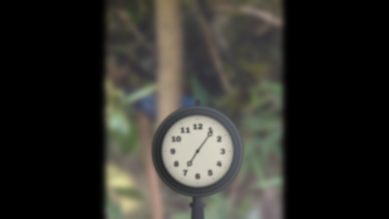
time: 7:06
